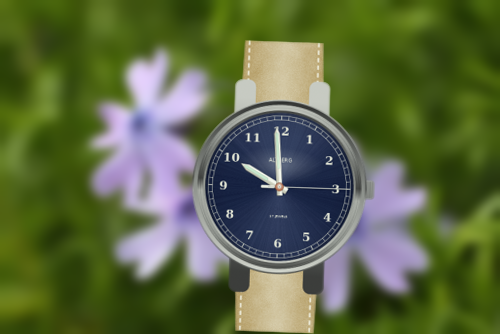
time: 9:59:15
